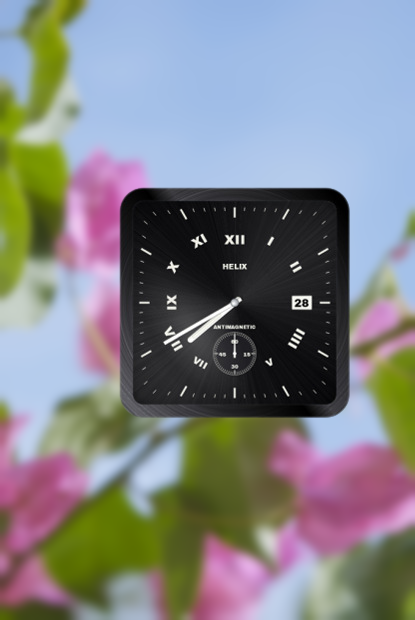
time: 7:40
